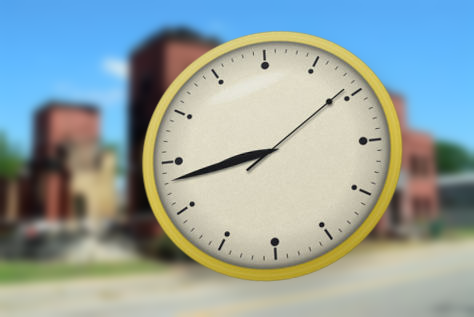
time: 8:43:09
